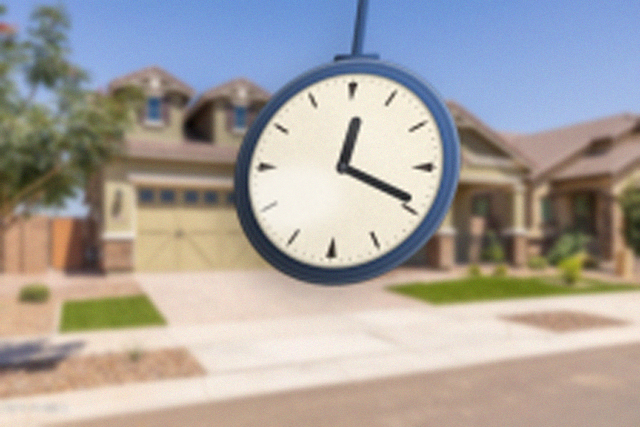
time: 12:19
